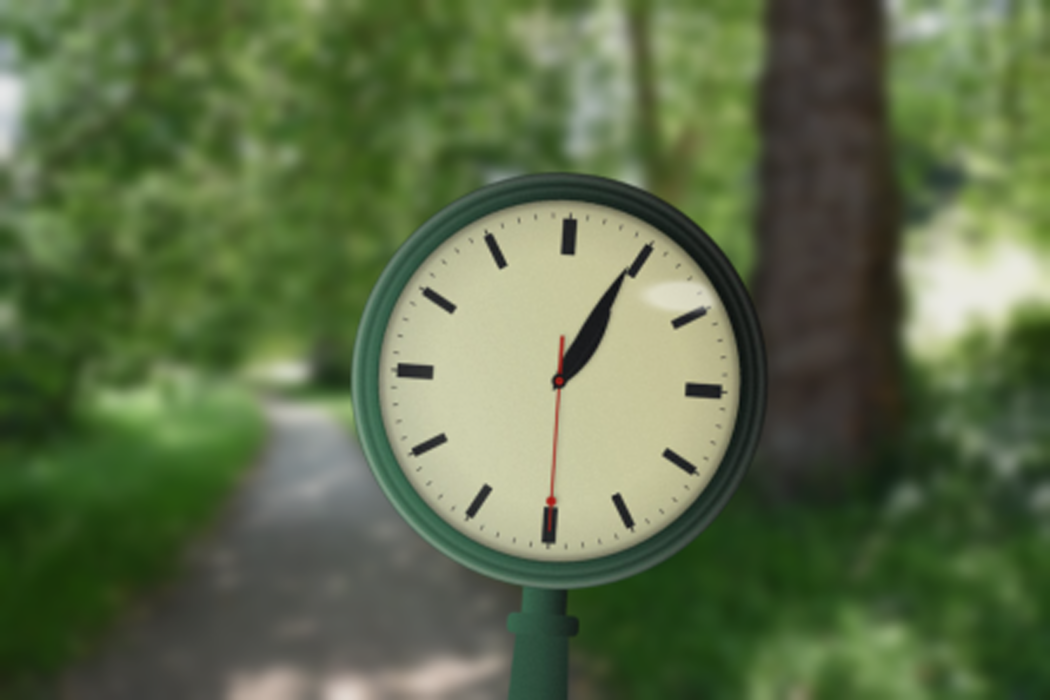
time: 1:04:30
